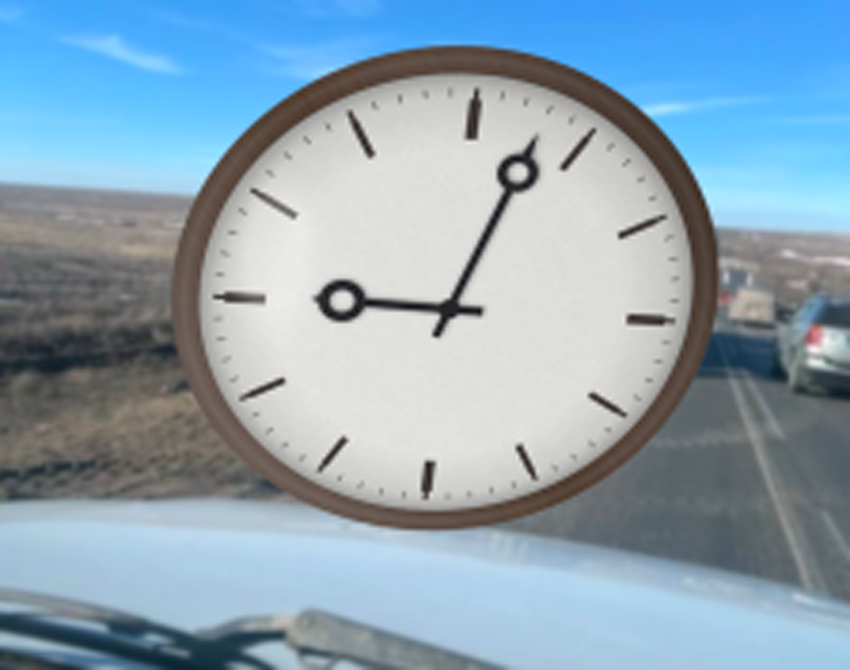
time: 9:03
